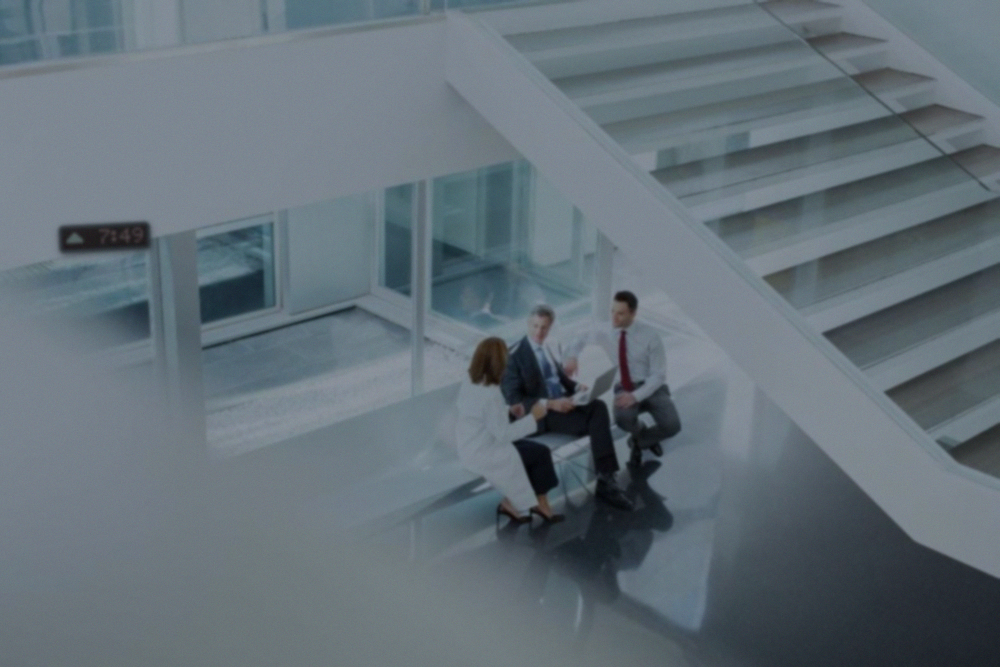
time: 7:49
